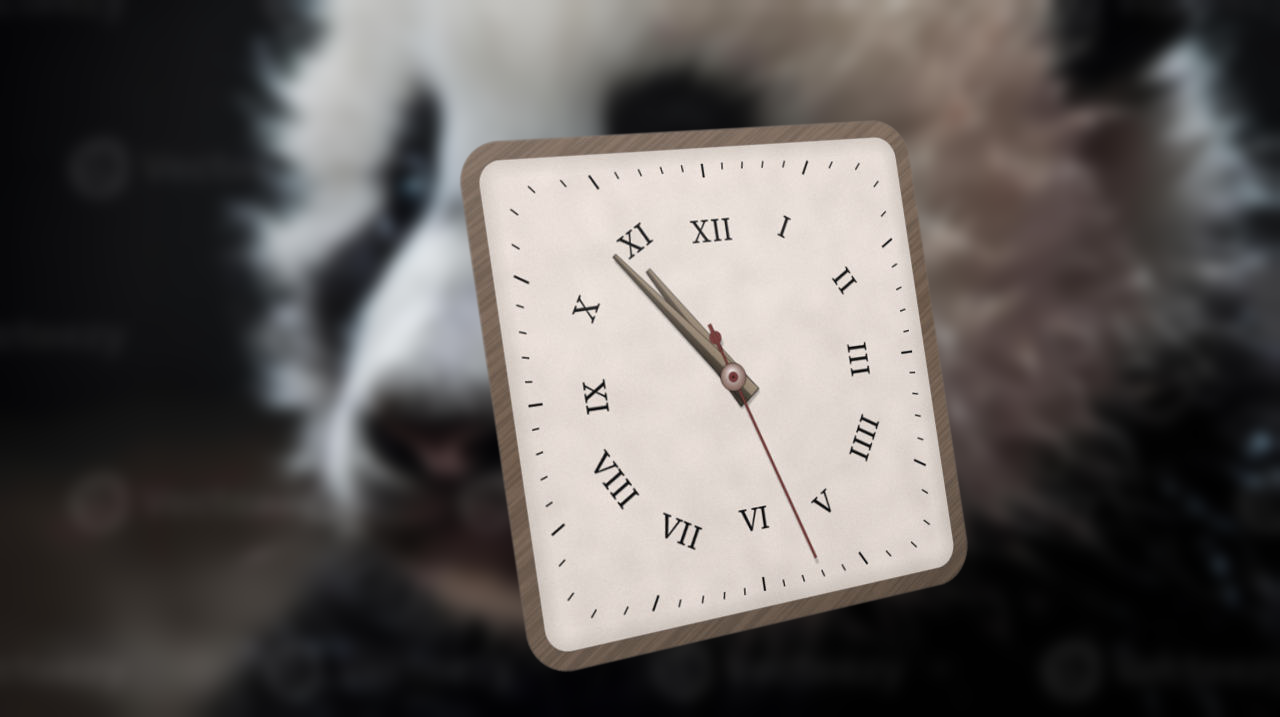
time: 10:53:27
